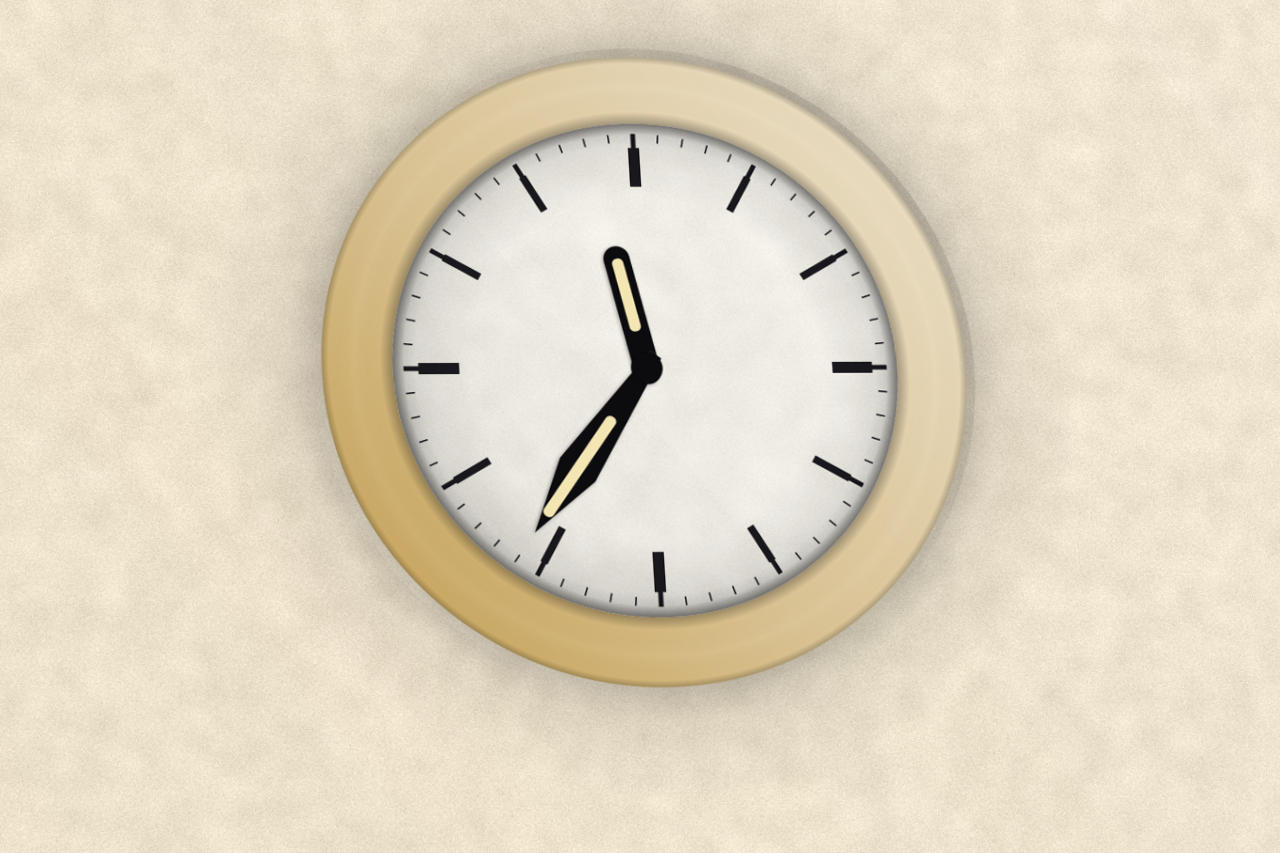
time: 11:36
